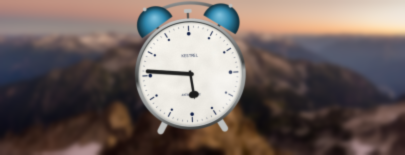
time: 5:46
